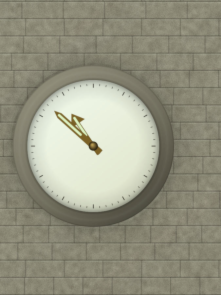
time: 10:52
